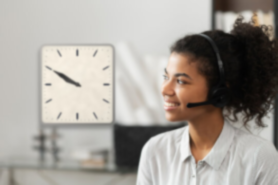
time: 9:50
